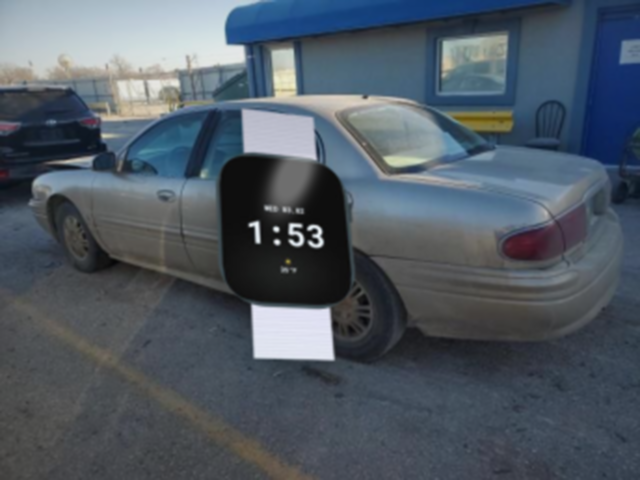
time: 1:53
